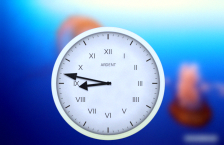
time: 8:47
